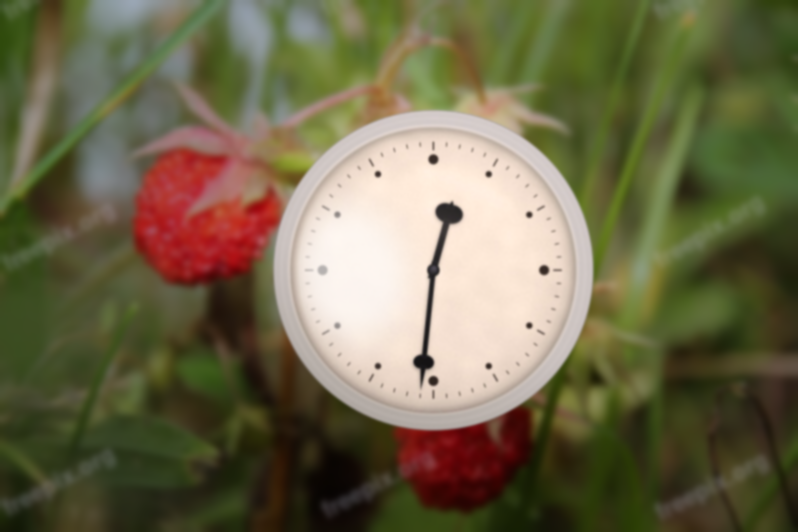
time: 12:31
